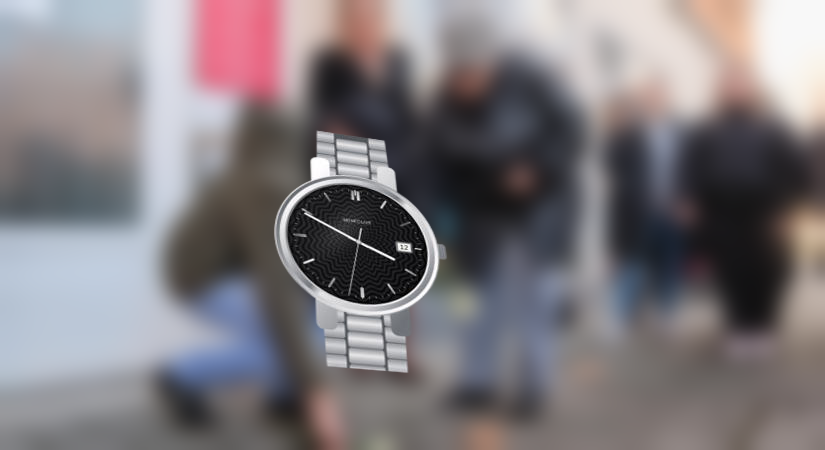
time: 3:49:32
